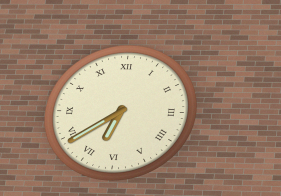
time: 6:39
